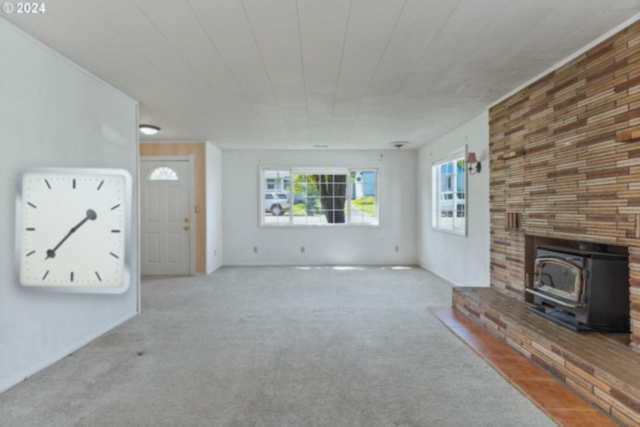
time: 1:37
